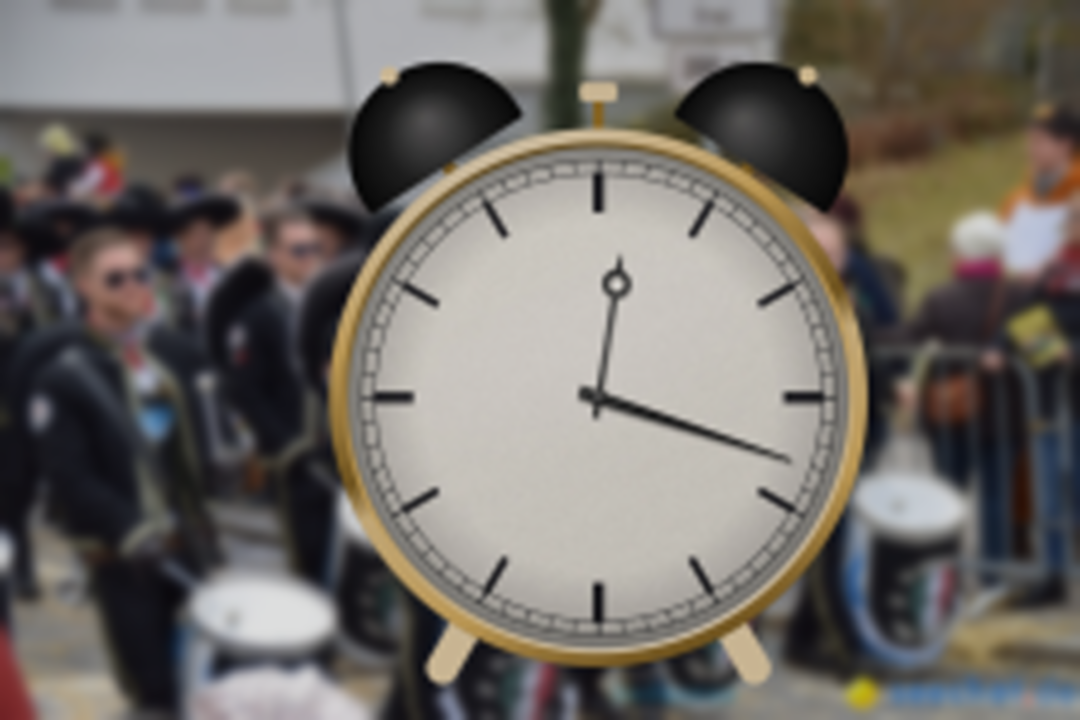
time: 12:18
